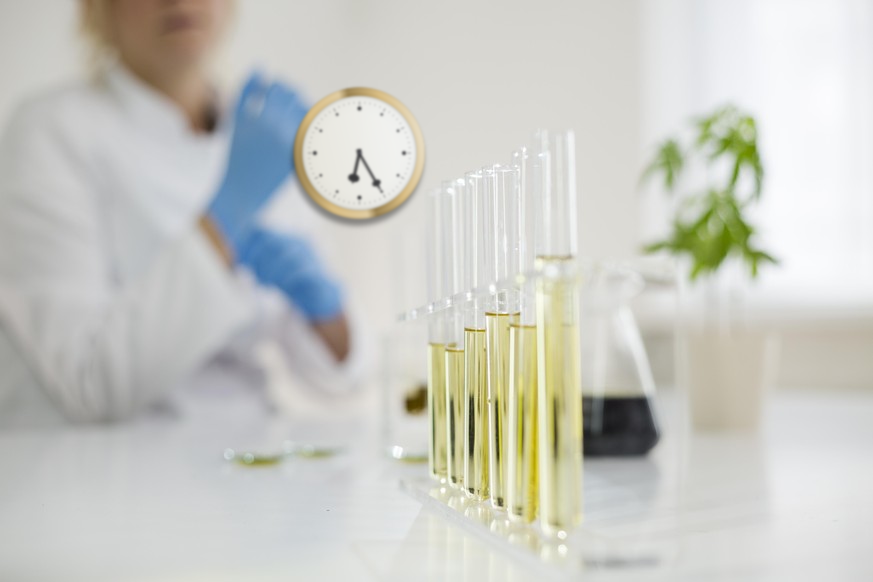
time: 6:25
